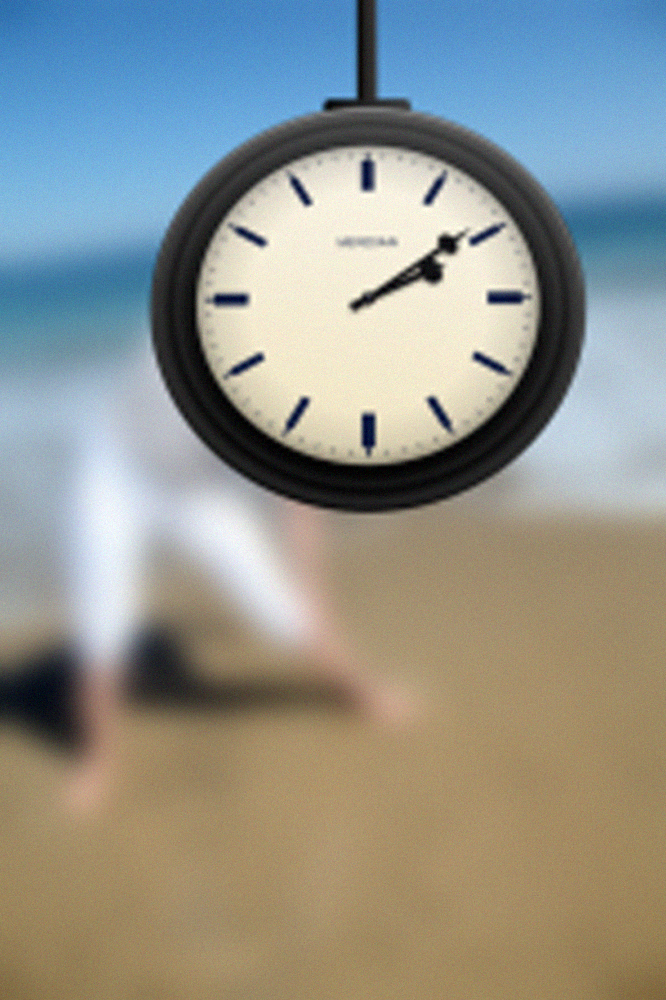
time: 2:09
